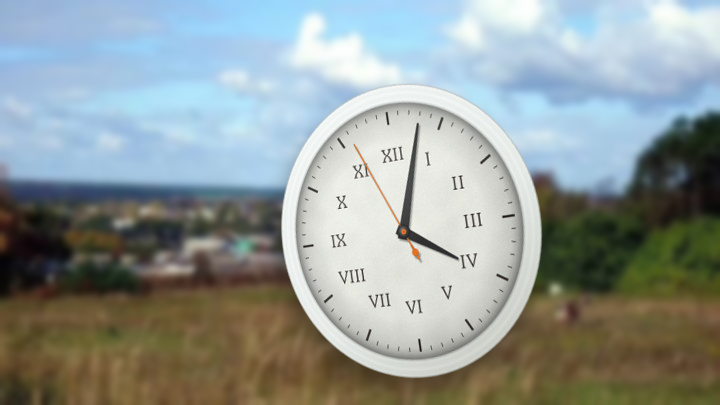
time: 4:02:56
